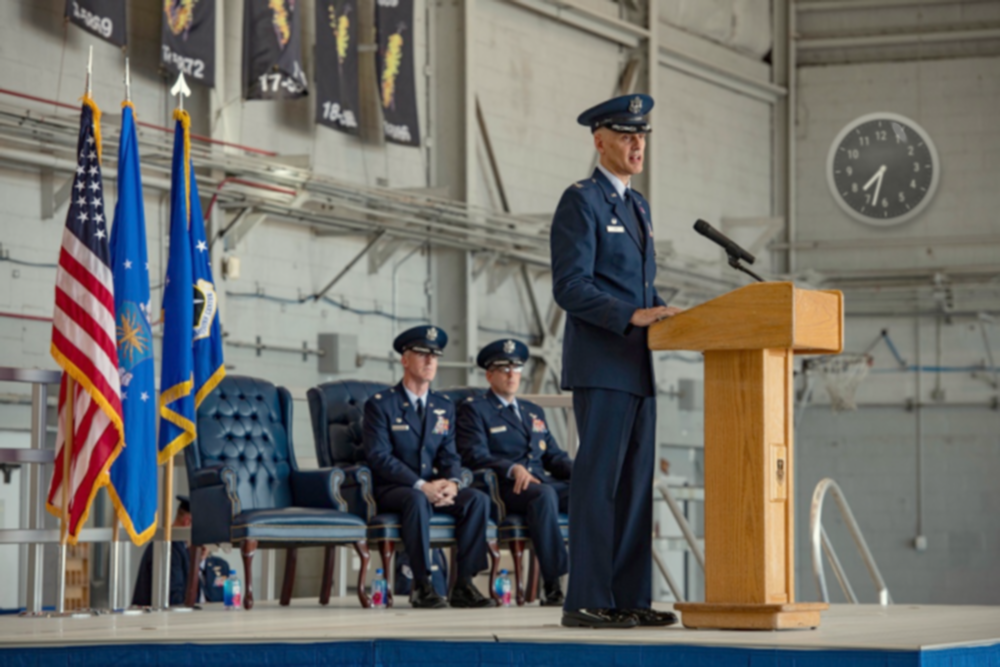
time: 7:33
